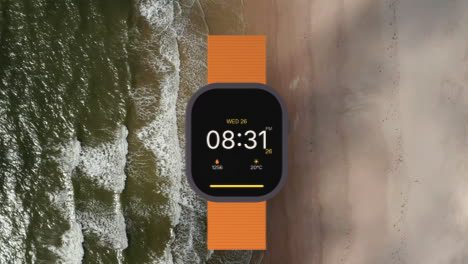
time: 8:31
